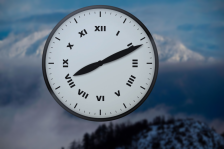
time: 8:11
